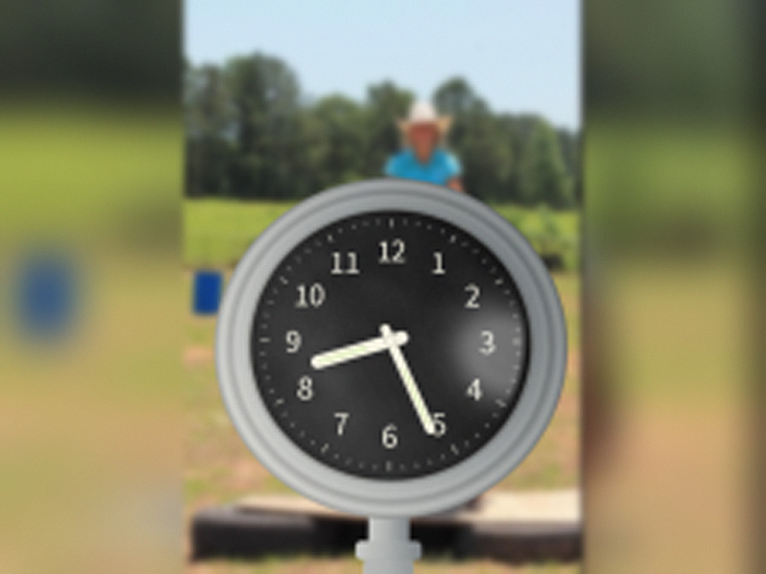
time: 8:26
